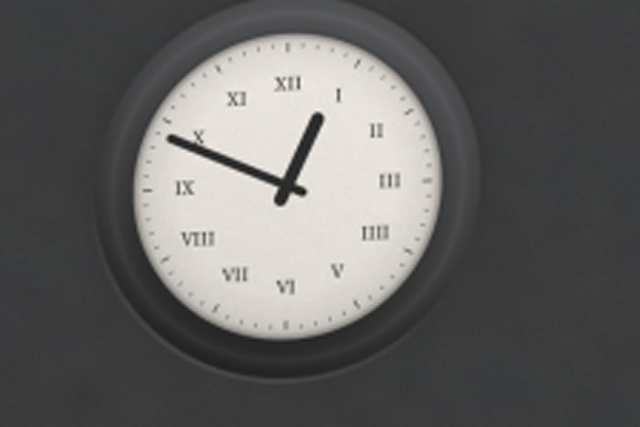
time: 12:49
